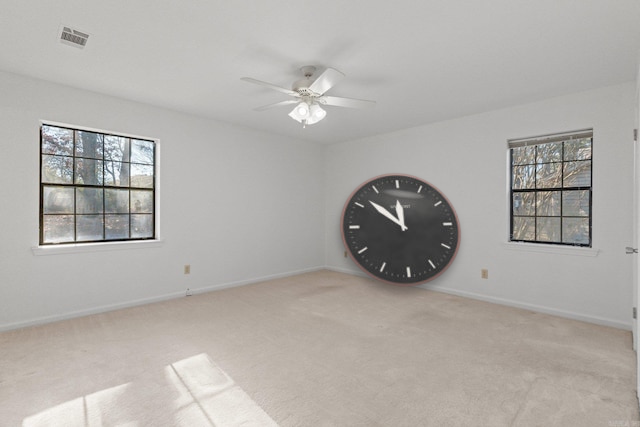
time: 11:52
